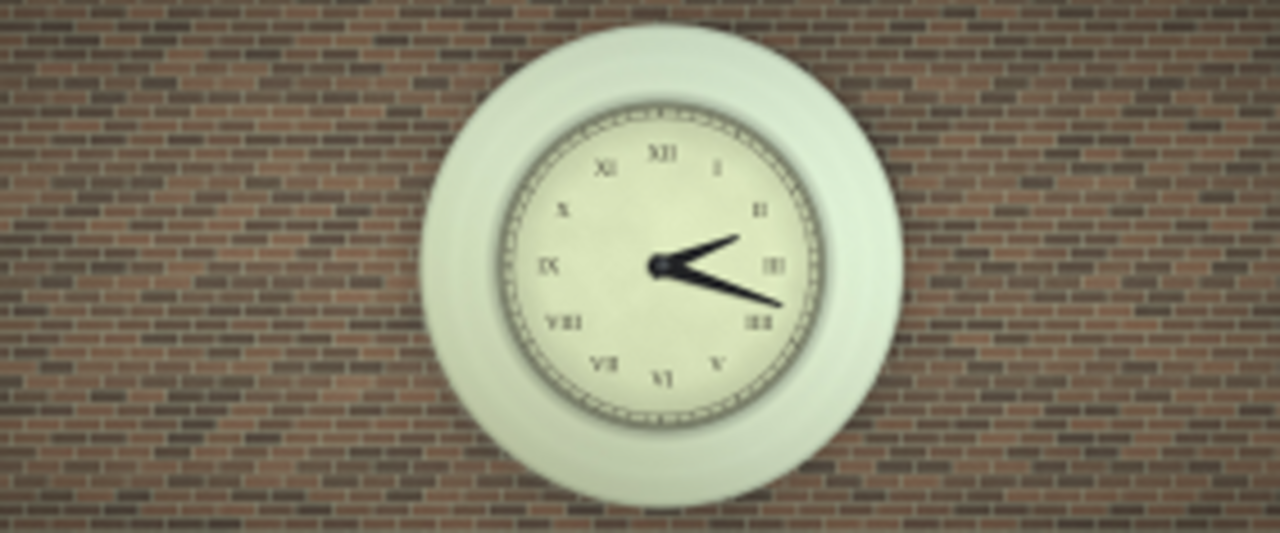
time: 2:18
